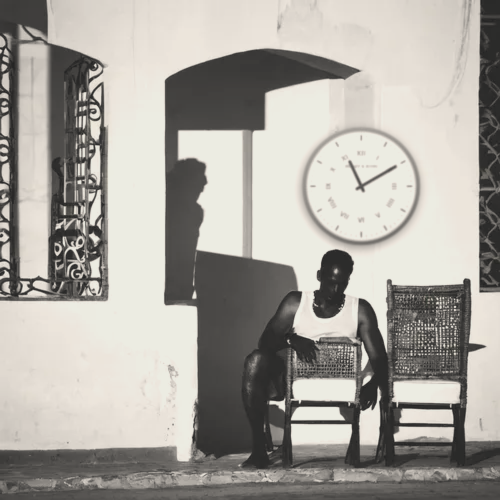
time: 11:10
